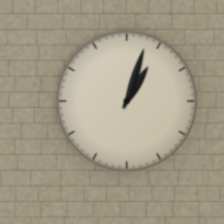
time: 1:03
